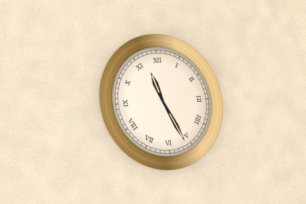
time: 11:26
